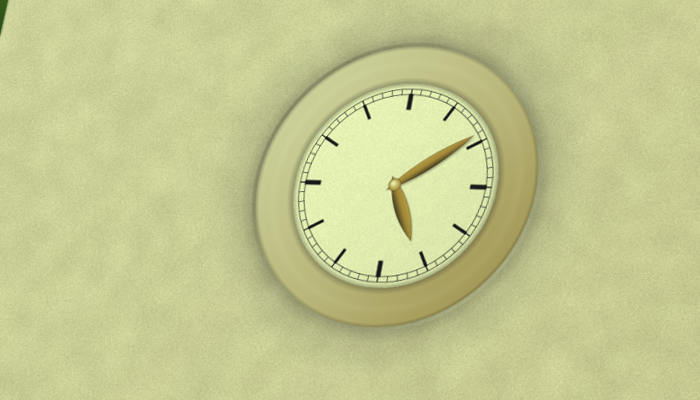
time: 5:09
